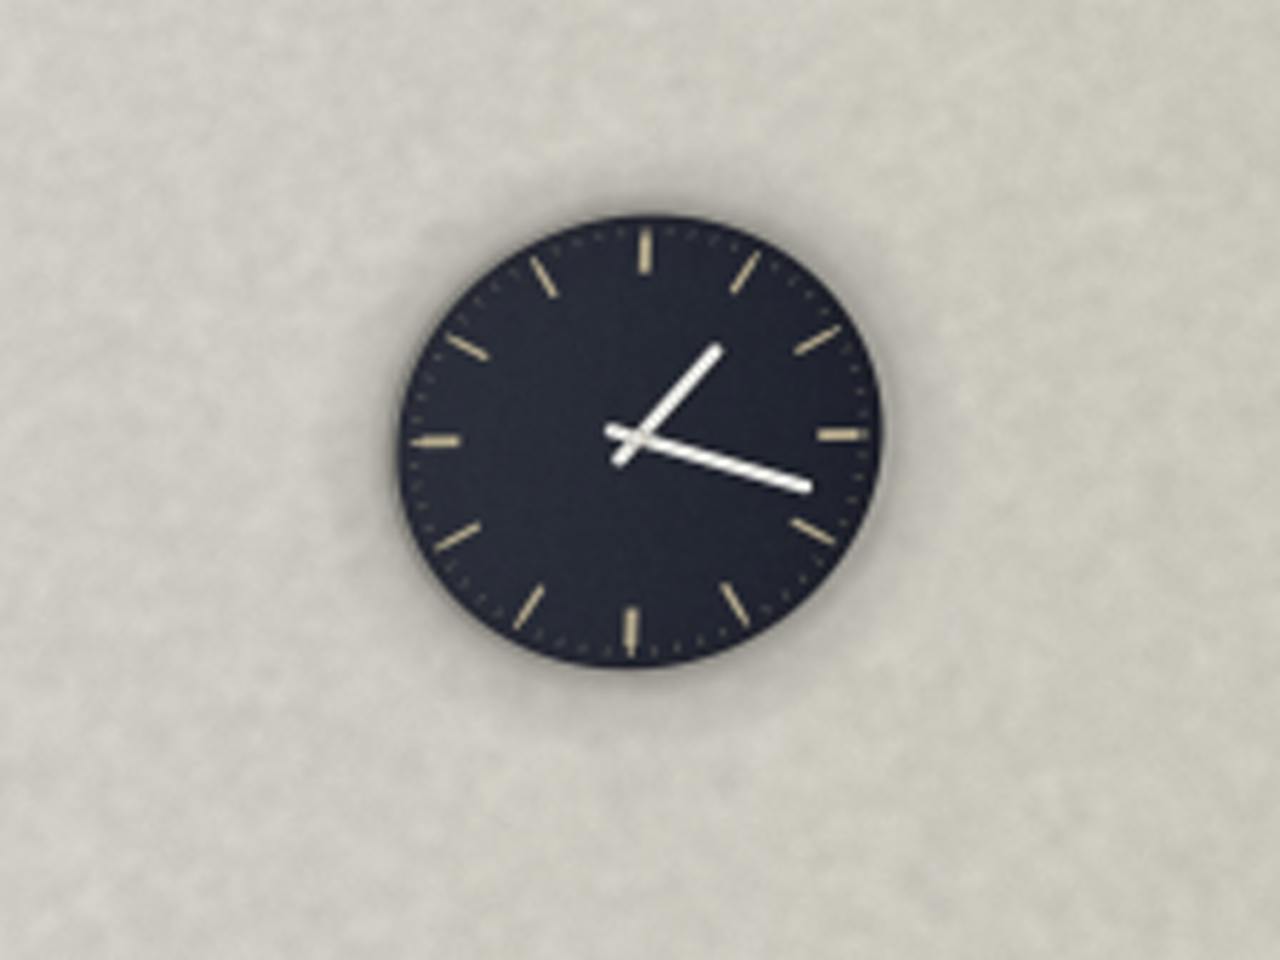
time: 1:18
